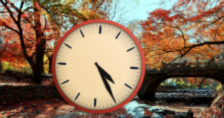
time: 4:25
